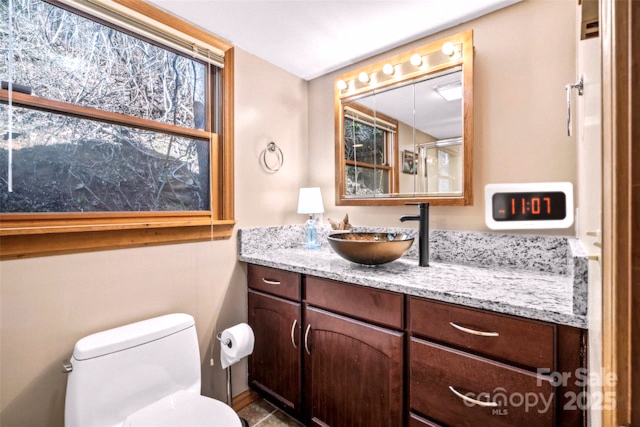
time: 11:07
